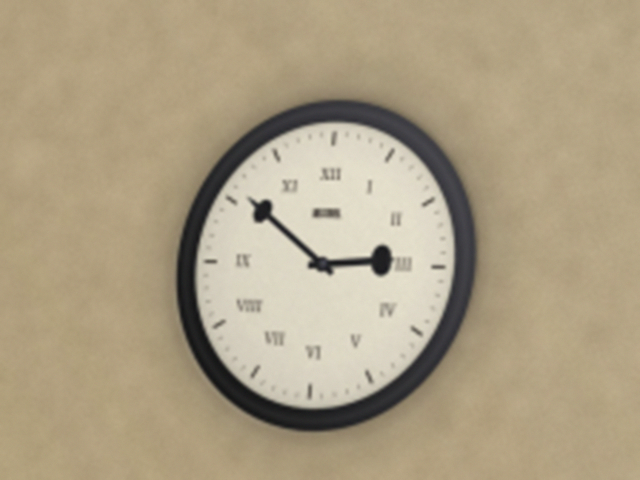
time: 2:51
